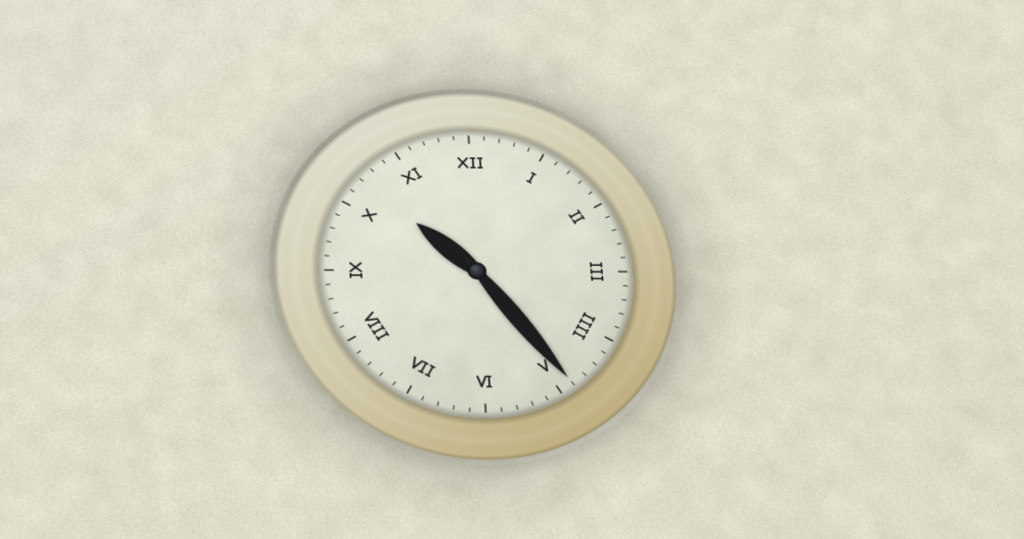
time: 10:24
